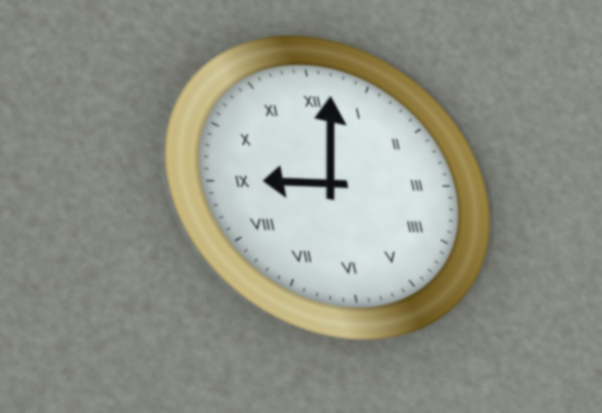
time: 9:02
